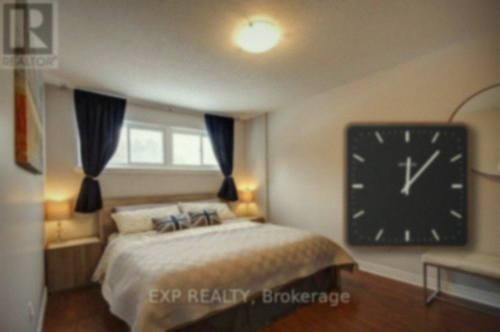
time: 12:07
